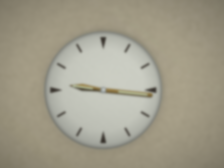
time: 9:16
